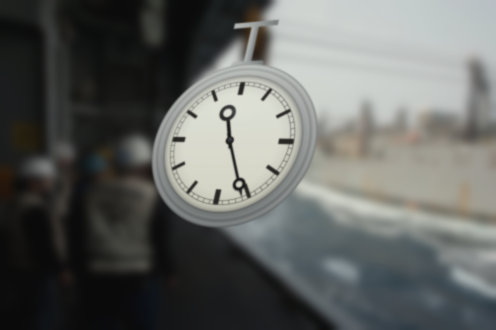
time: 11:26
